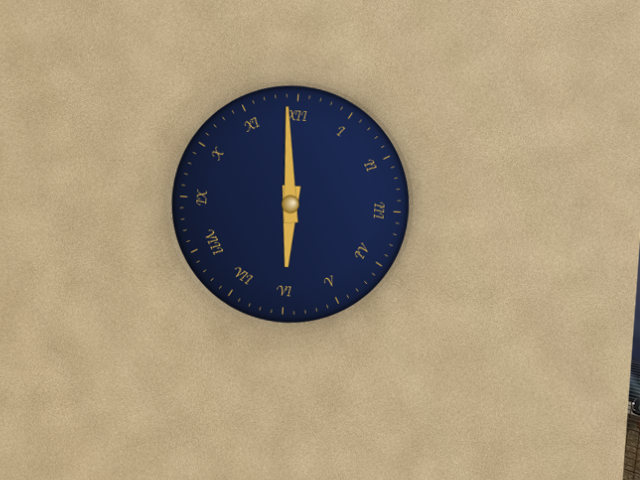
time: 5:59
